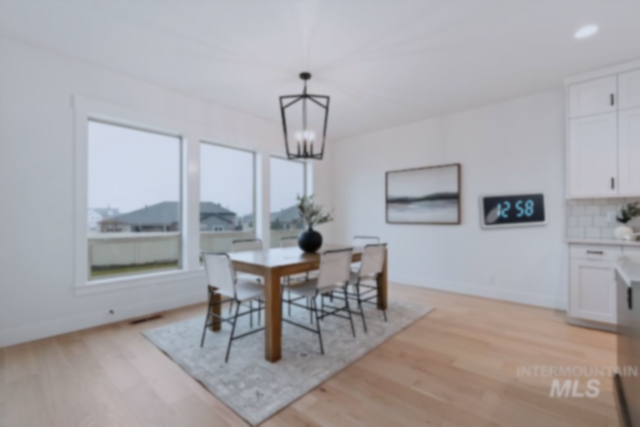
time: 12:58
